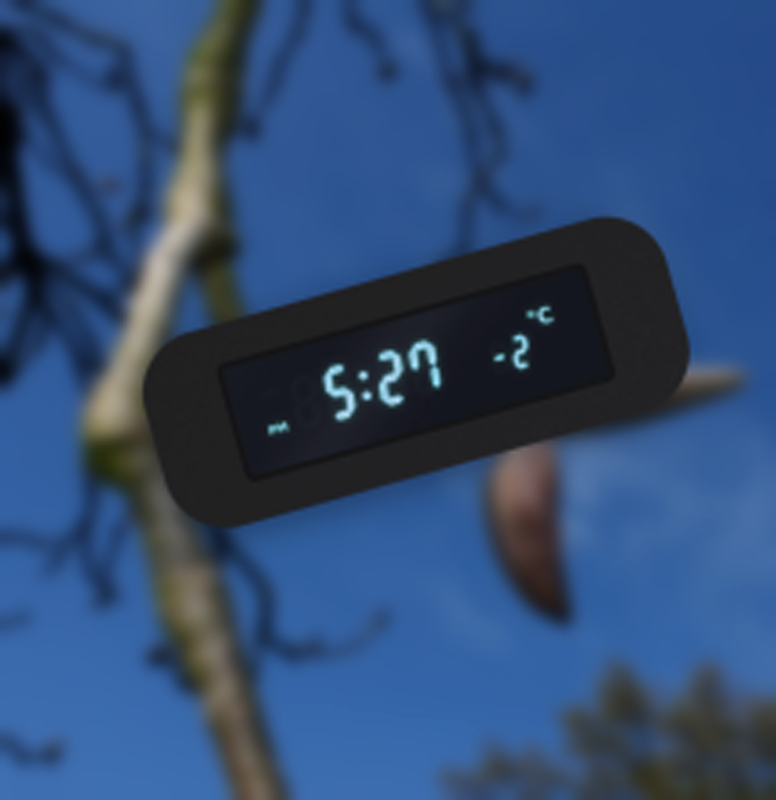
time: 5:27
